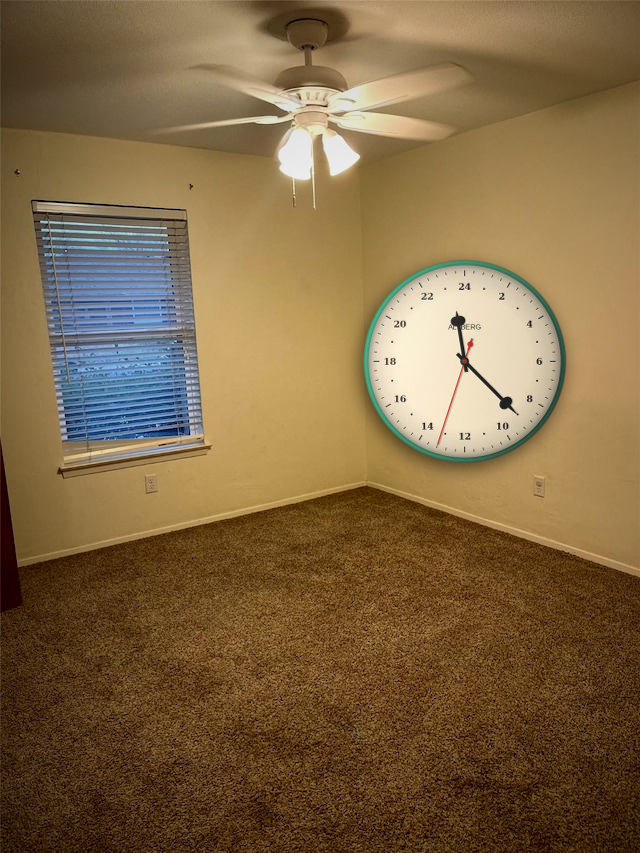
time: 23:22:33
